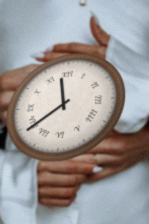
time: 11:39
